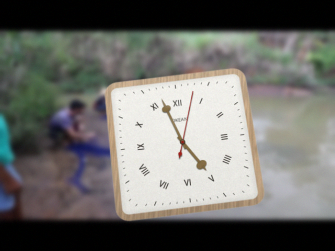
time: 4:57:03
